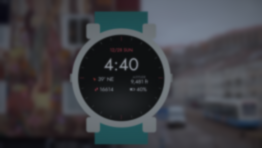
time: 4:40
